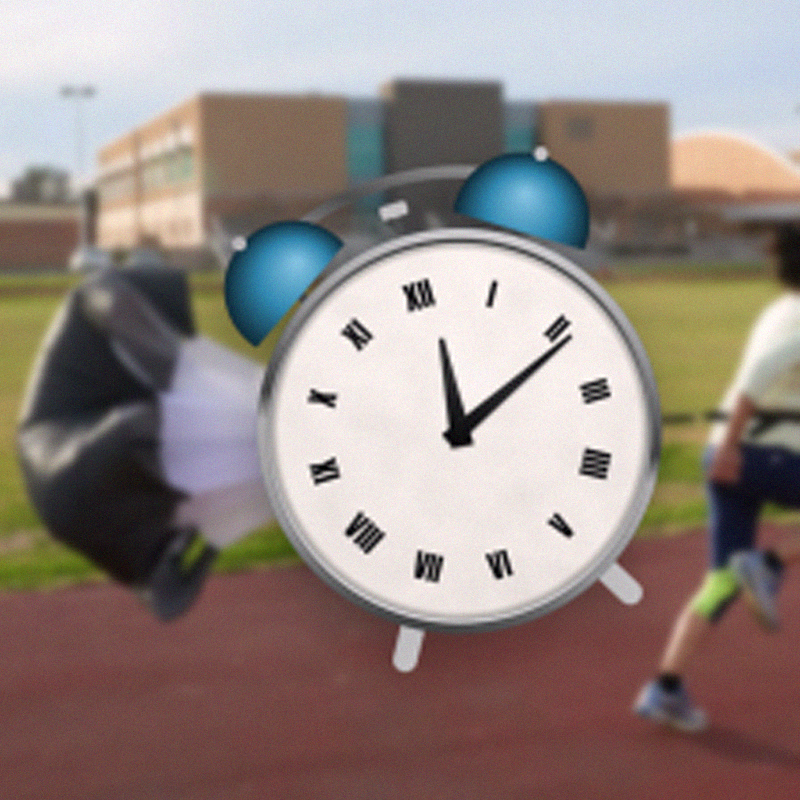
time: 12:11
